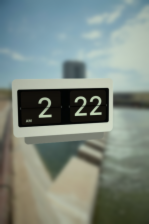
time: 2:22
